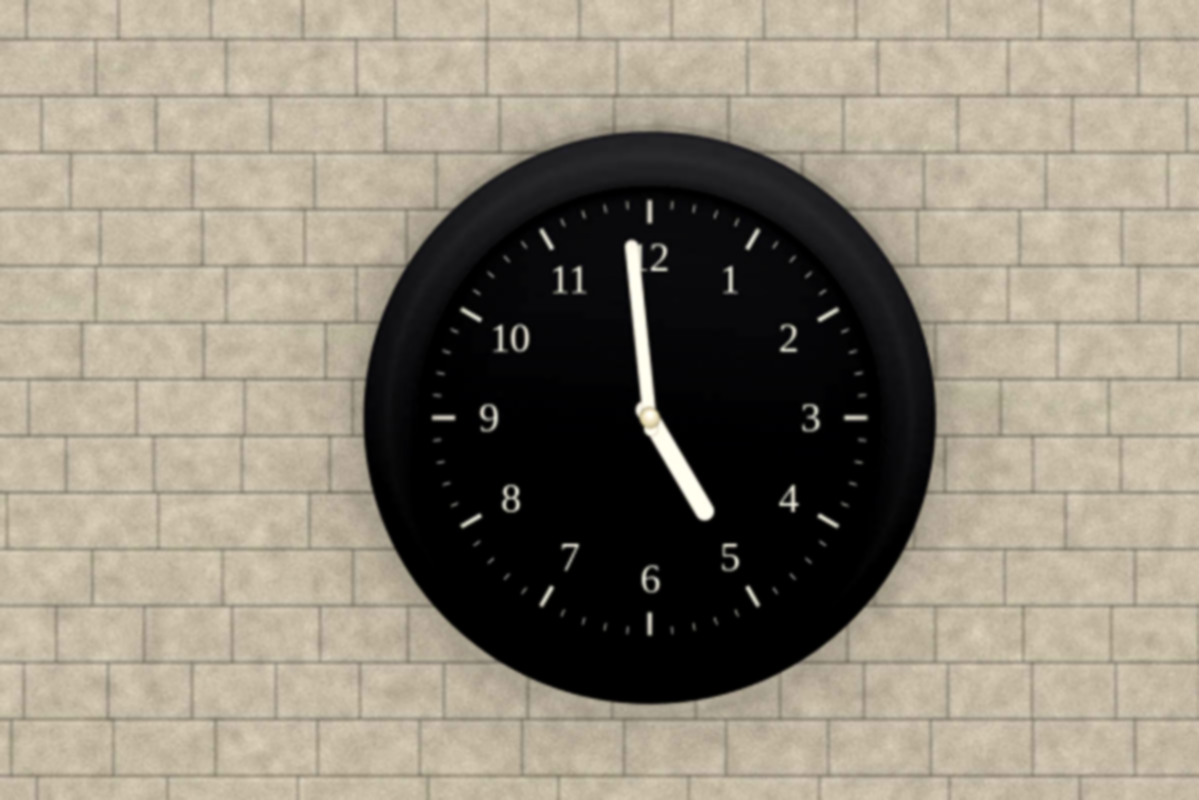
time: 4:59
